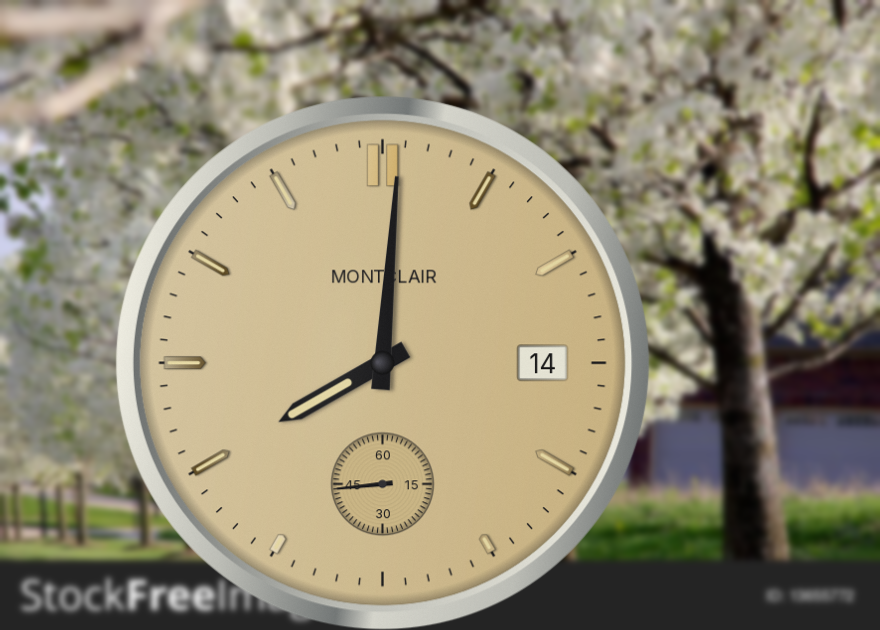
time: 8:00:44
